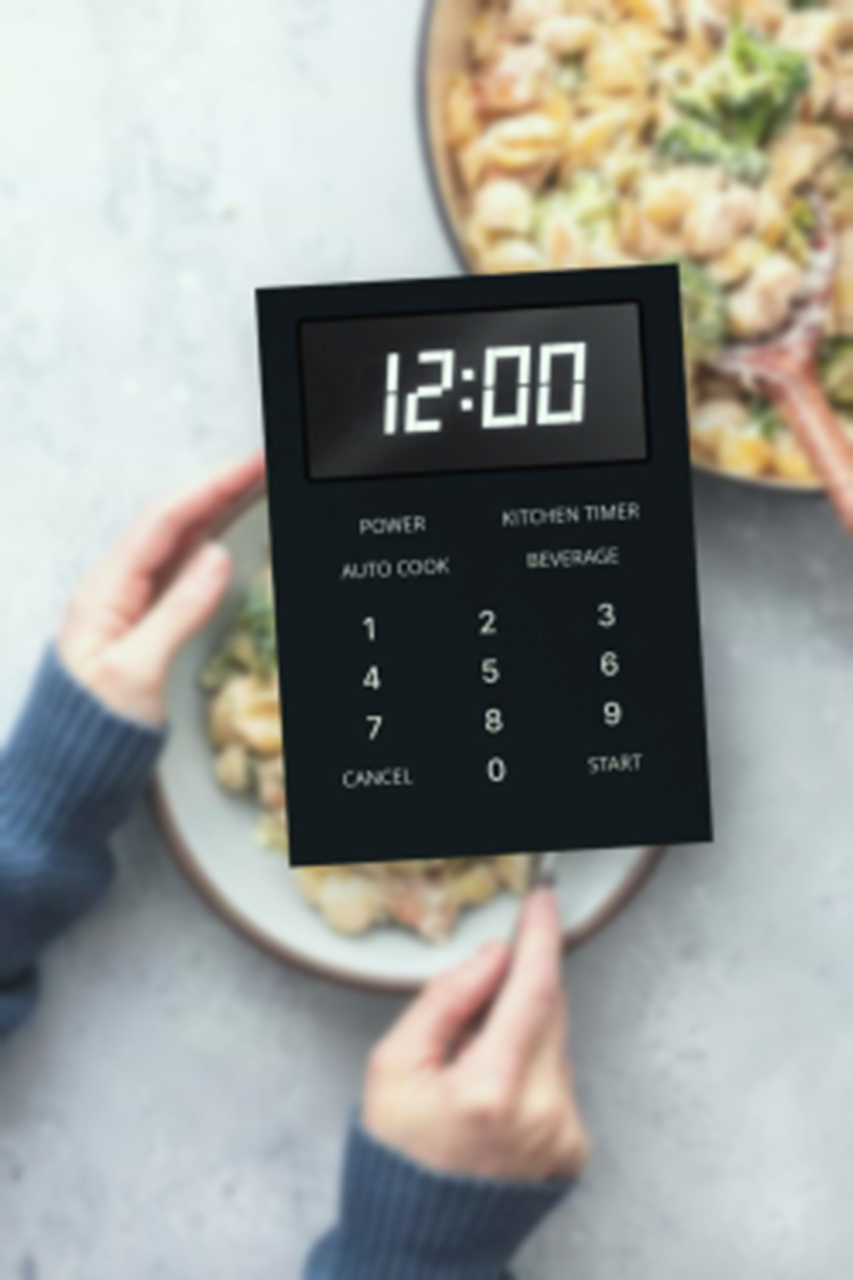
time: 12:00
